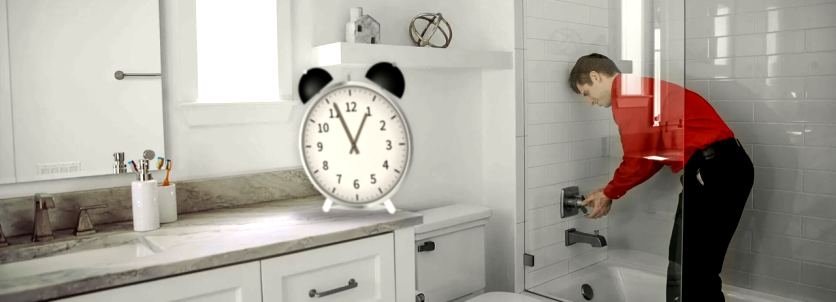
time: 12:56
